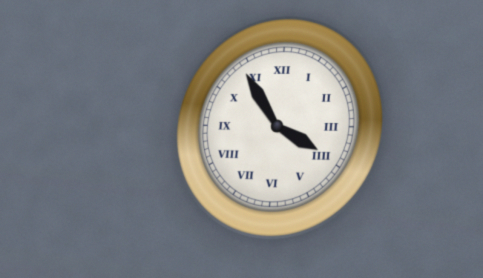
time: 3:54
